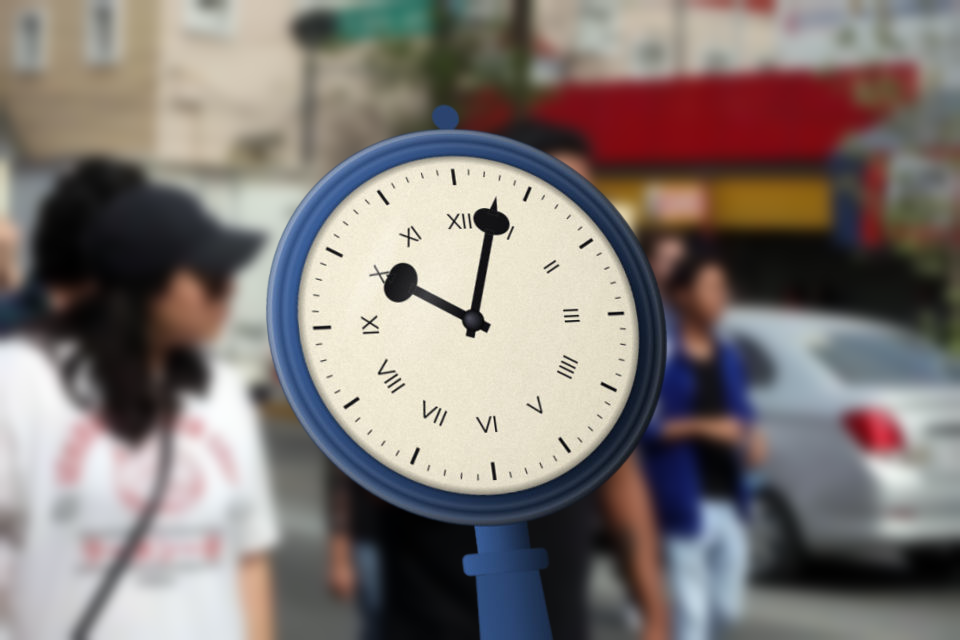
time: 10:03
